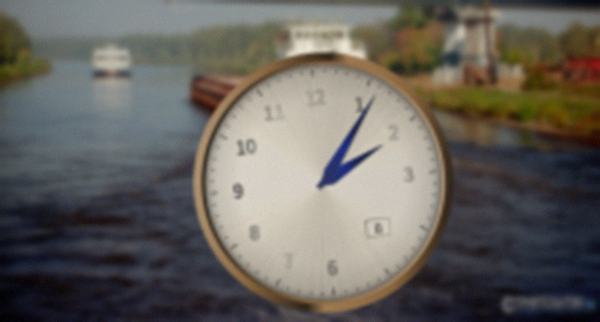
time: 2:06
